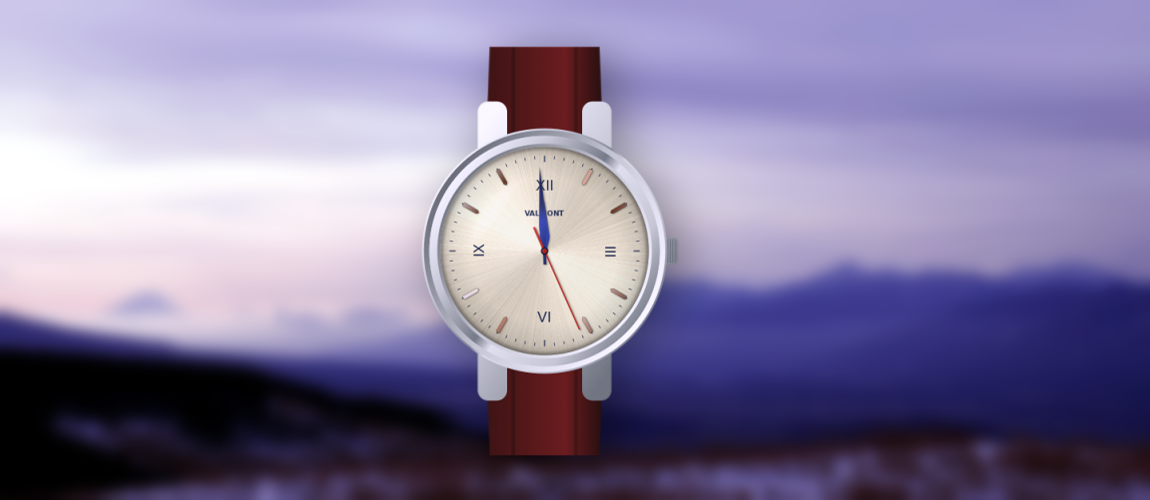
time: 11:59:26
